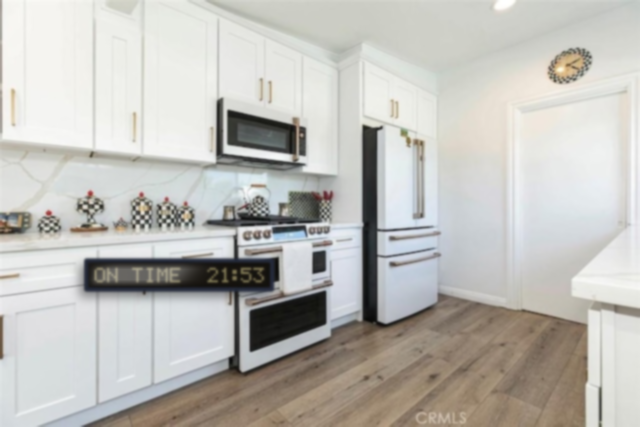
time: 21:53
